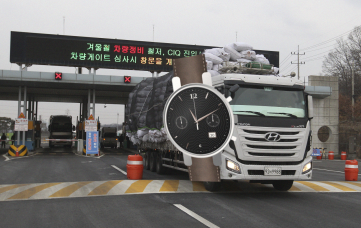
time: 11:11
